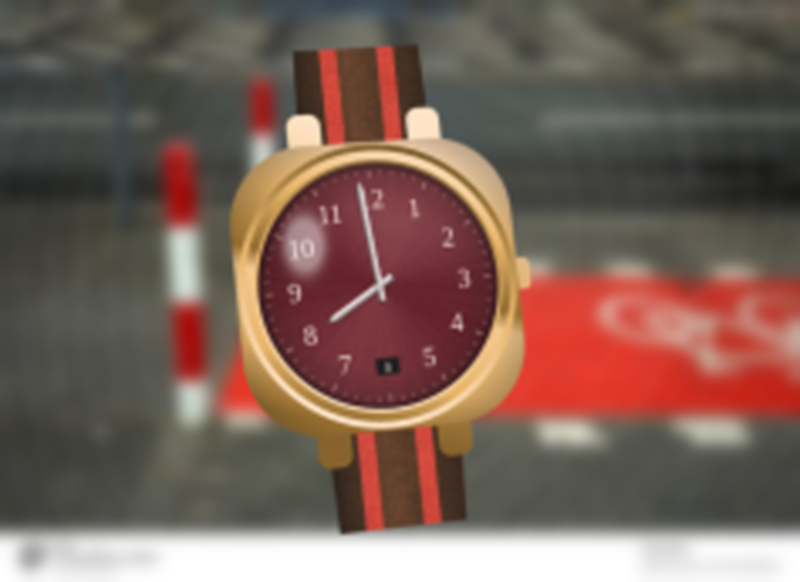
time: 7:59
